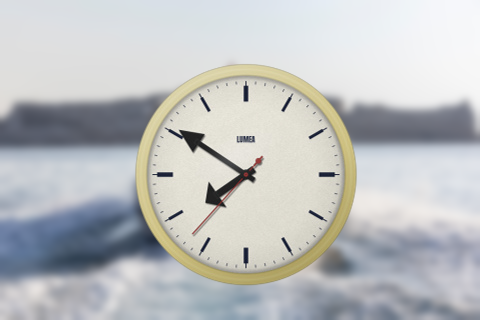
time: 7:50:37
